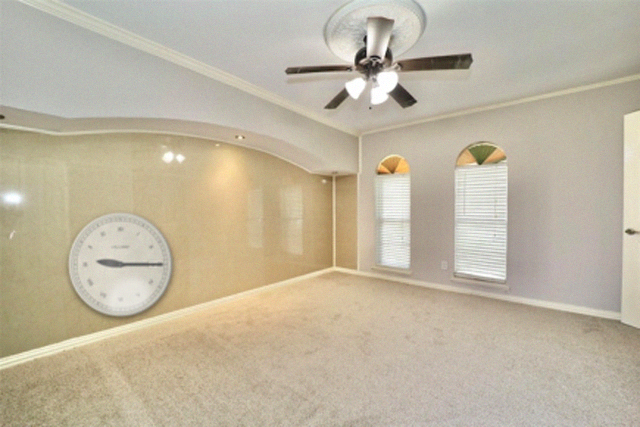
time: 9:15
